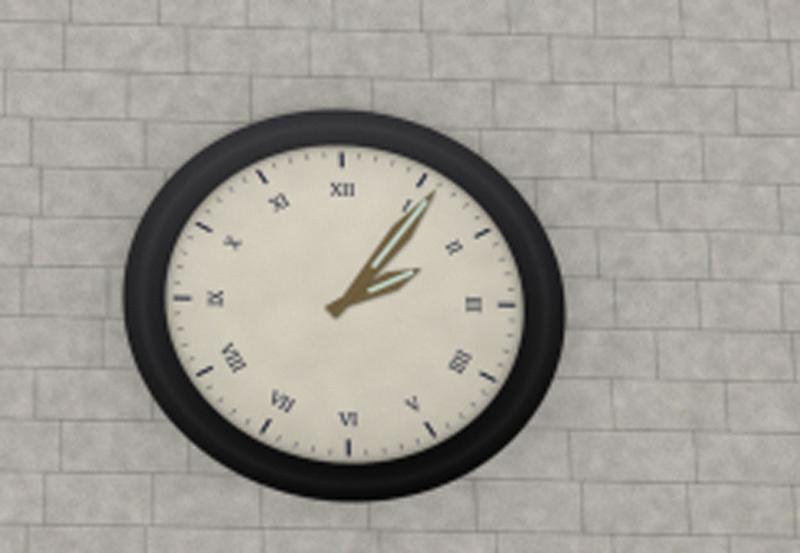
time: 2:06
